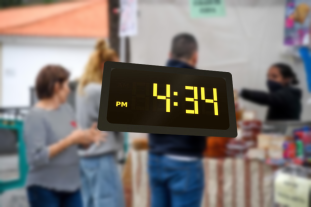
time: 4:34
